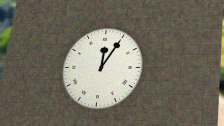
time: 12:05
